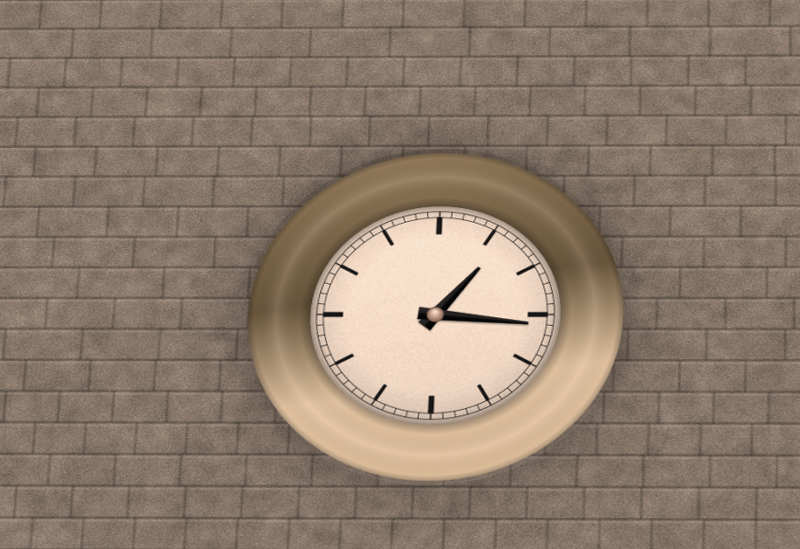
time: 1:16
